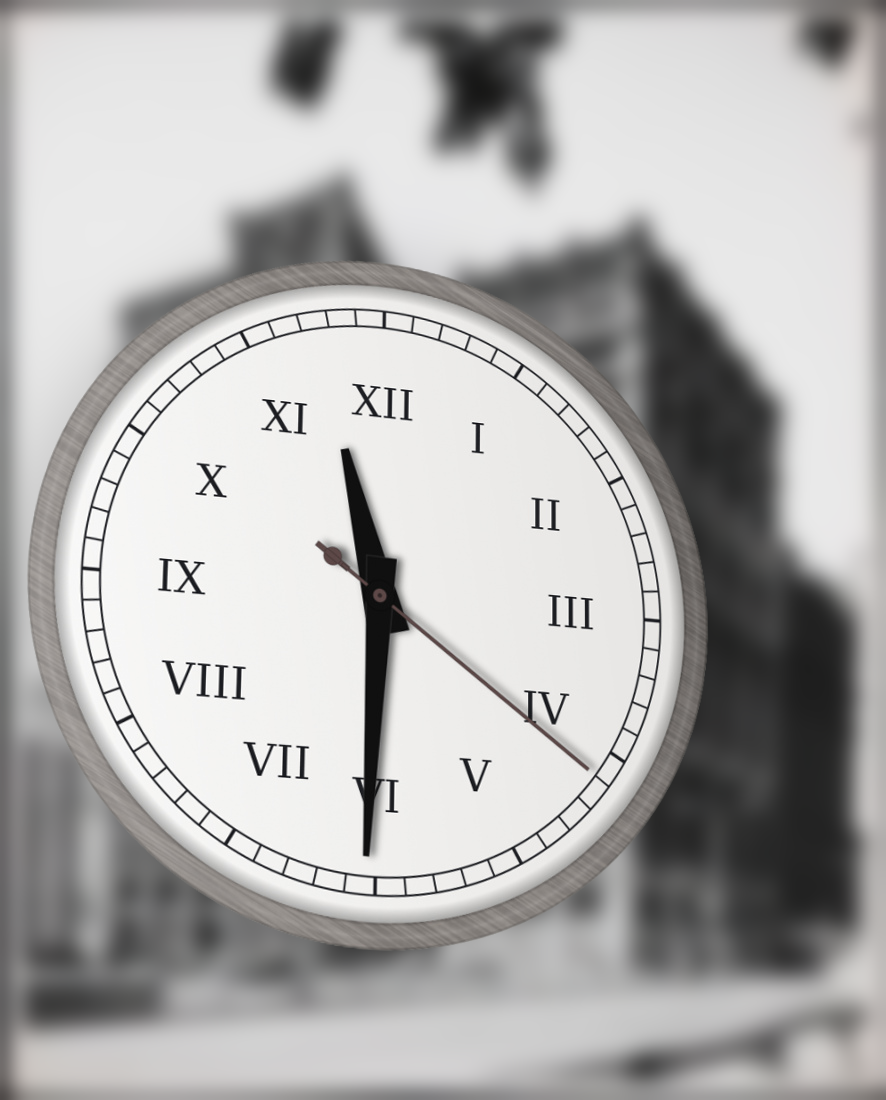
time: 11:30:21
